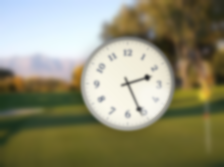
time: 2:26
